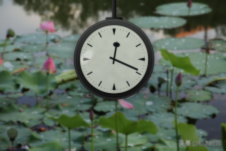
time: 12:19
